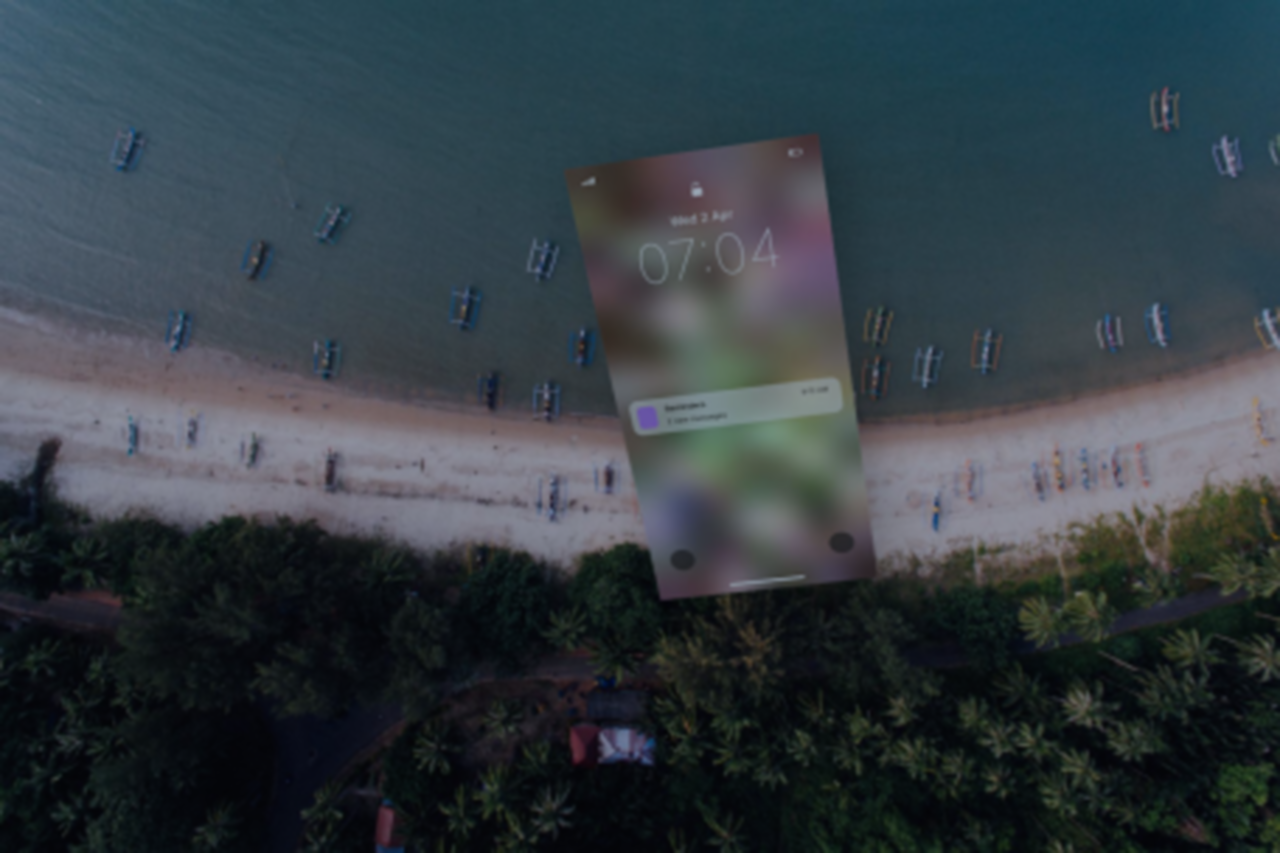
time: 7:04
